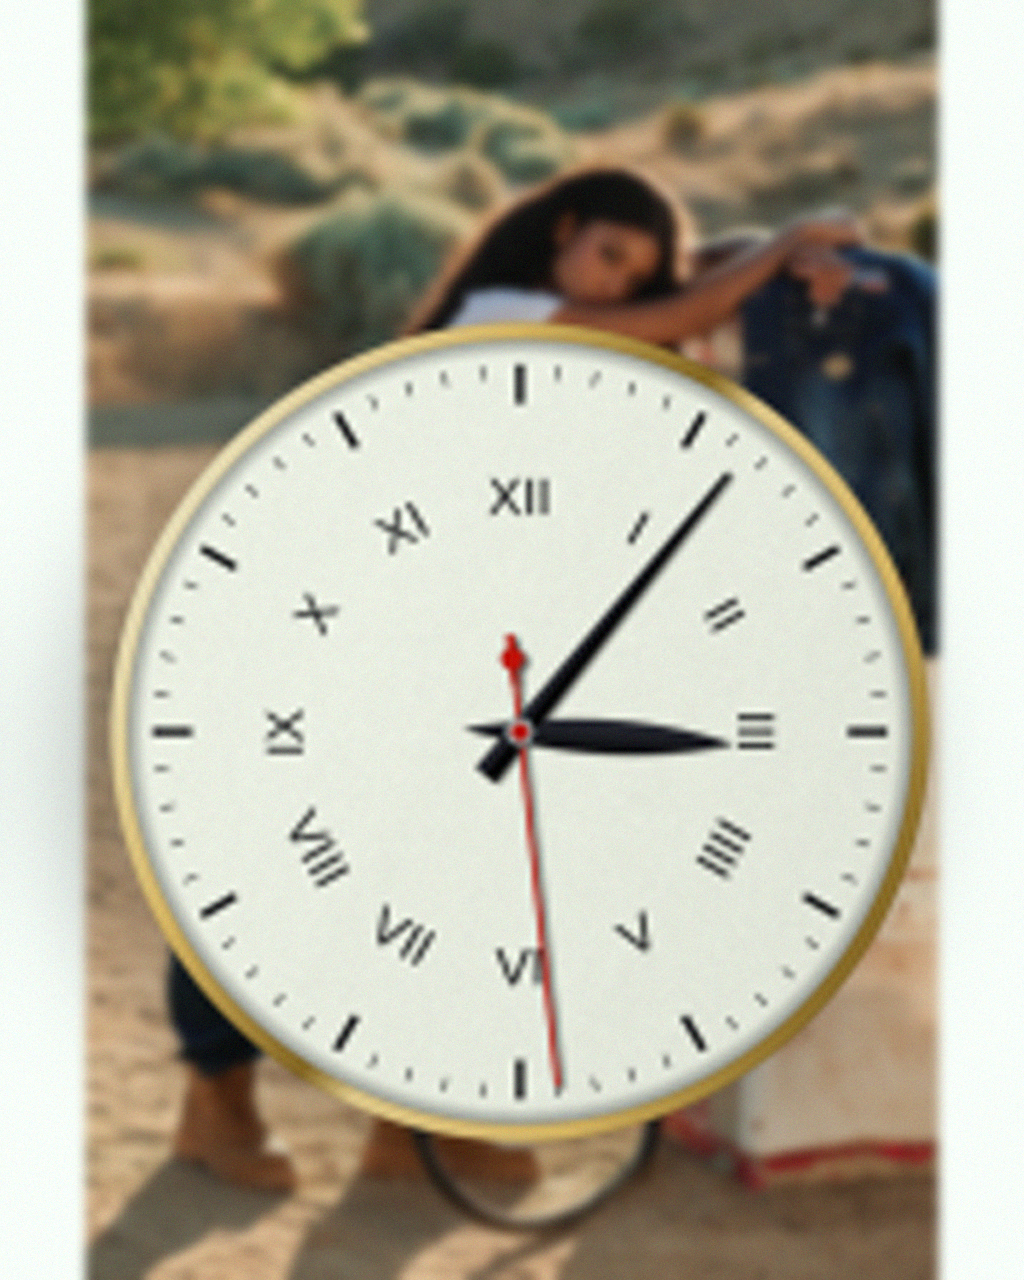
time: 3:06:29
